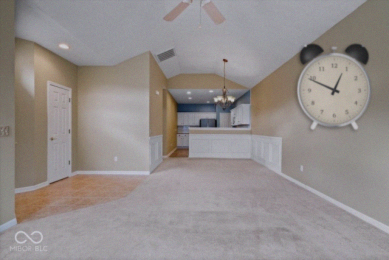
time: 12:49
